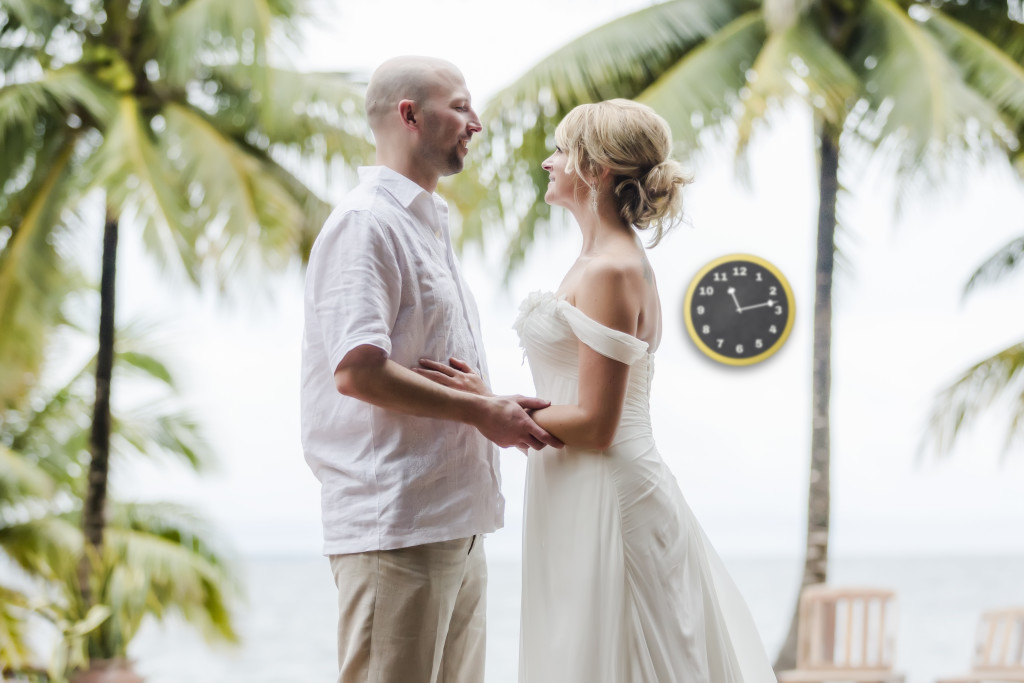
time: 11:13
